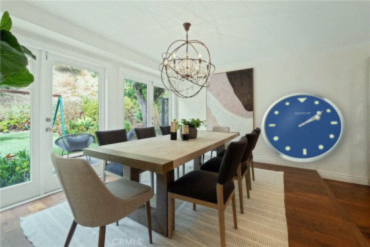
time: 2:09
